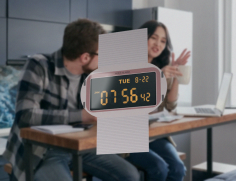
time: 7:56:42
